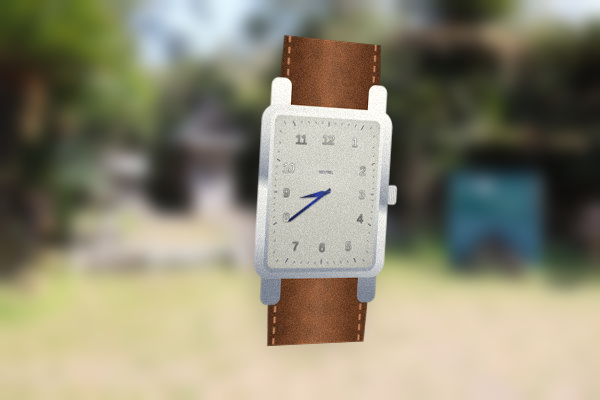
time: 8:39
